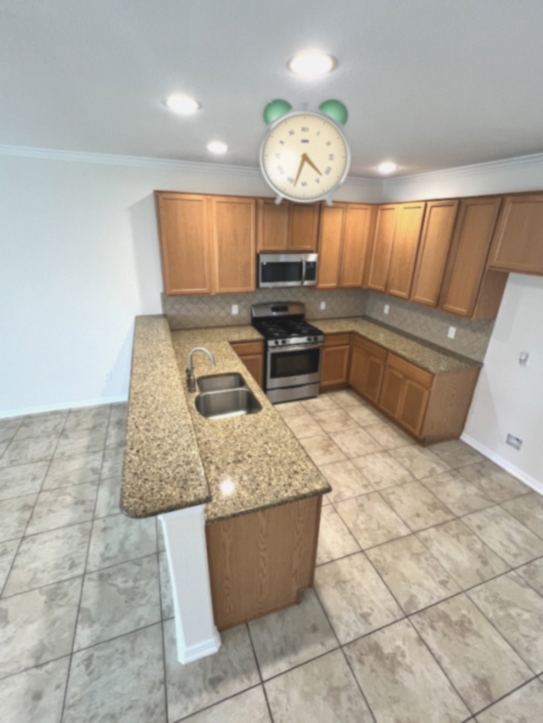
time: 4:33
